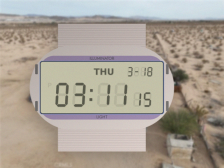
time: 3:11:15
